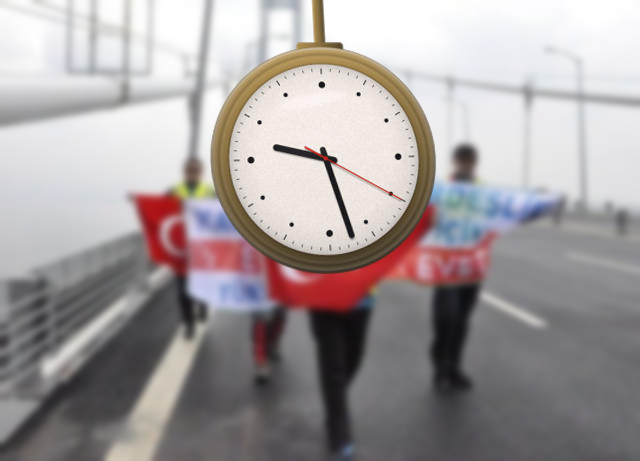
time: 9:27:20
